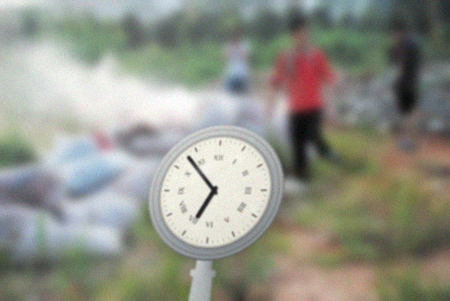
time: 6:53
